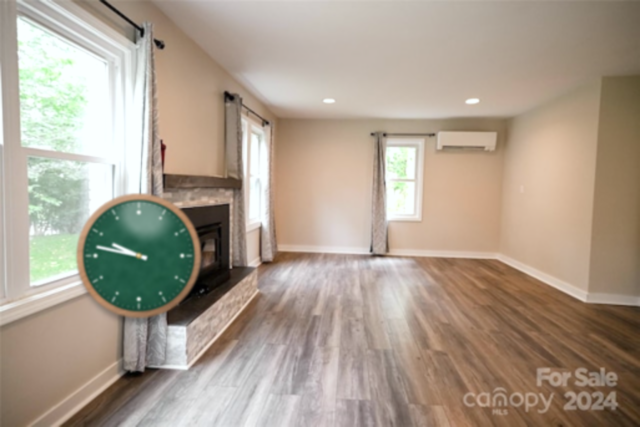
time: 9:47
